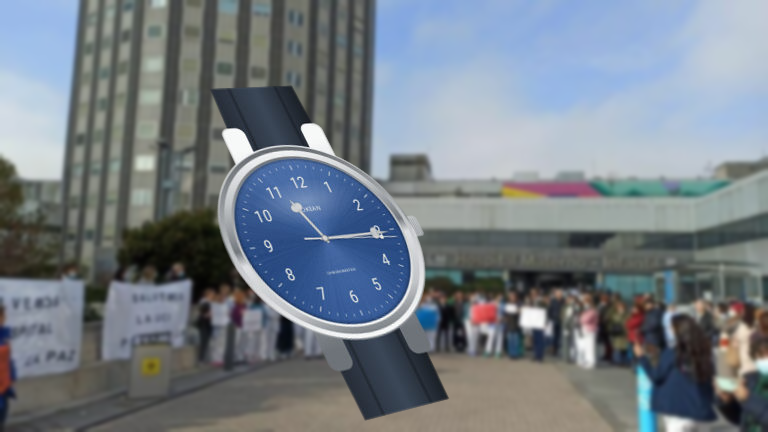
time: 11:15:16
